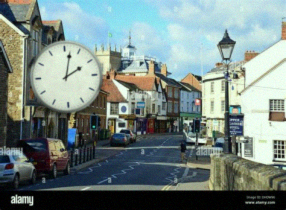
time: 2:02
